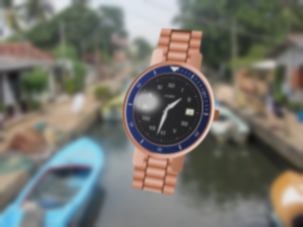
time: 1:32
